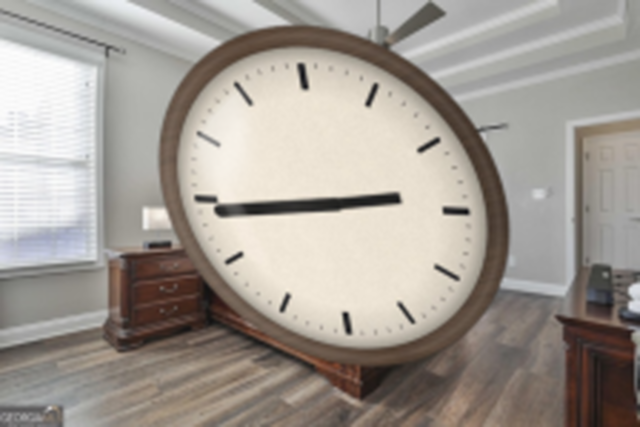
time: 2:44
